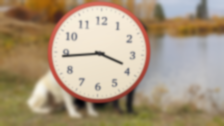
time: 3:44
